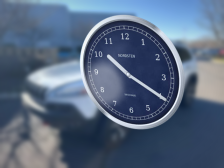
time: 10:20
